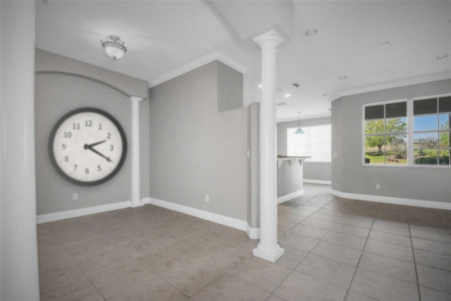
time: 2:20
